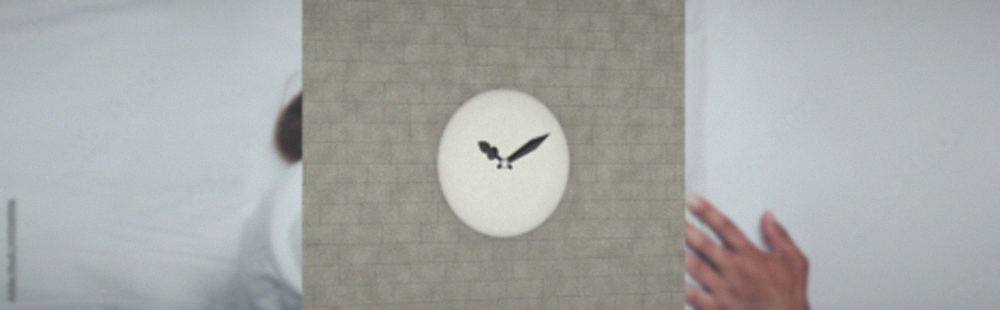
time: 10:10
